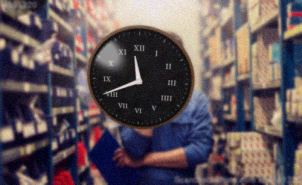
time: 11:41
